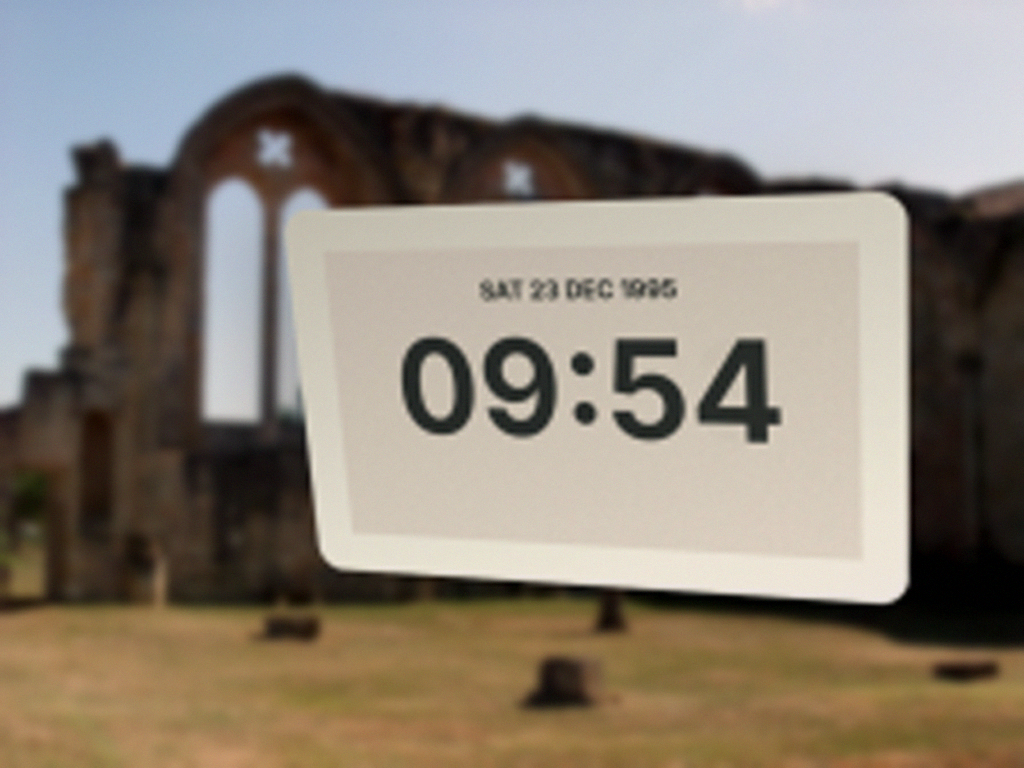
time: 9:54
